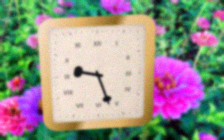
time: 9:27
